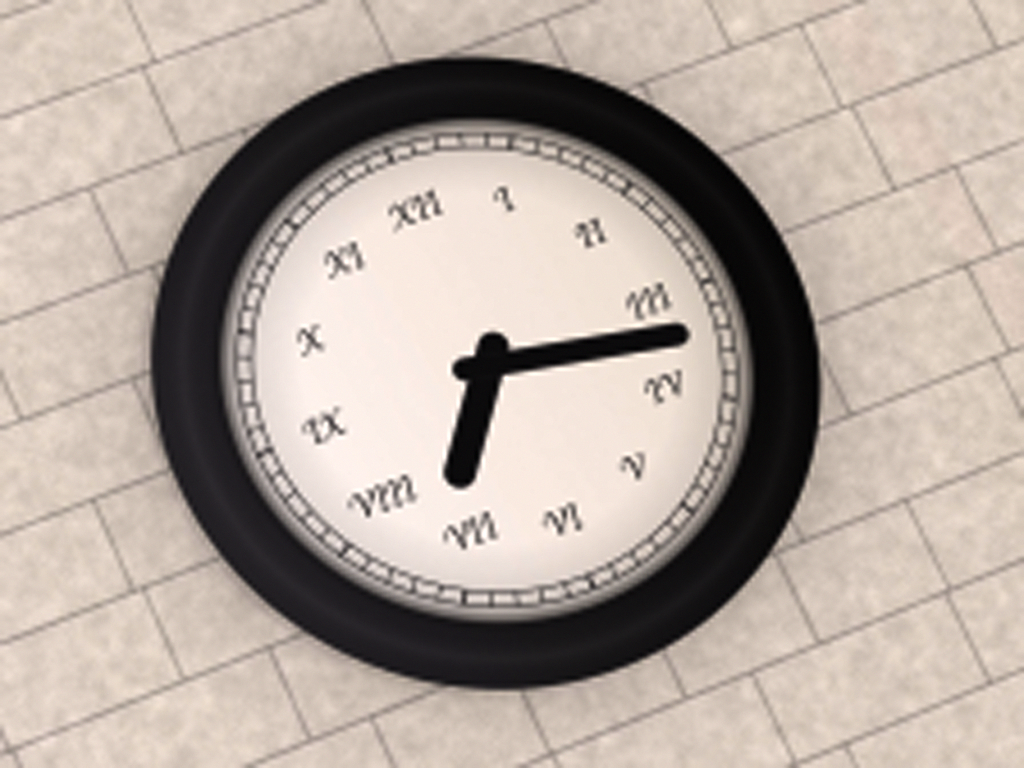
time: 7:17
